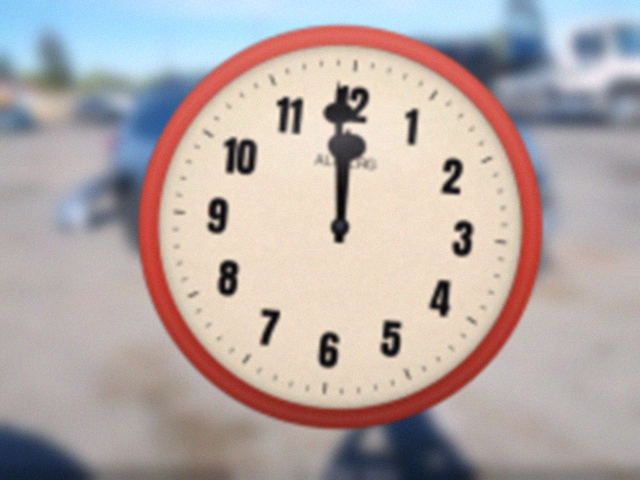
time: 11:59
